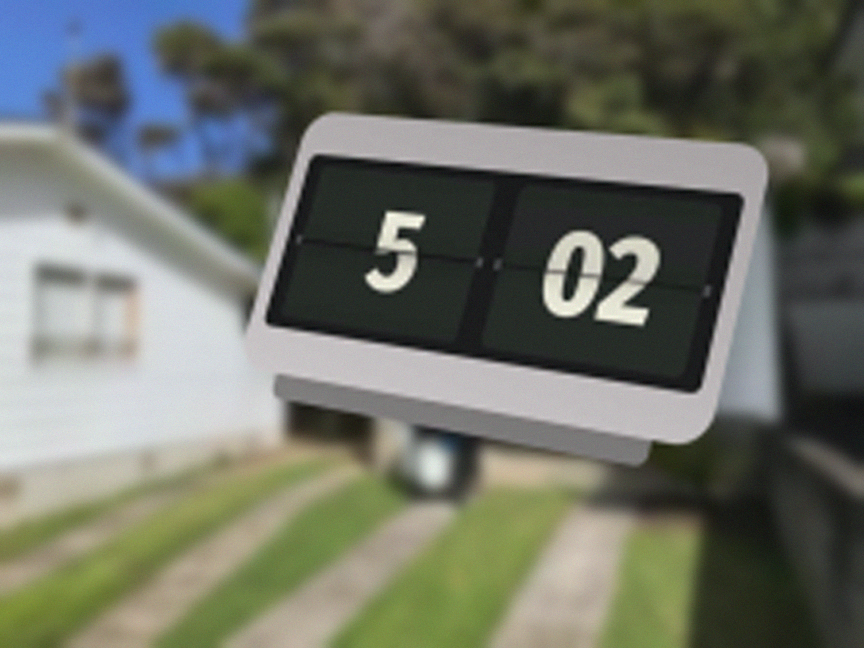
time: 5:02
